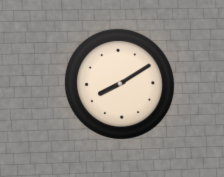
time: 8:10
